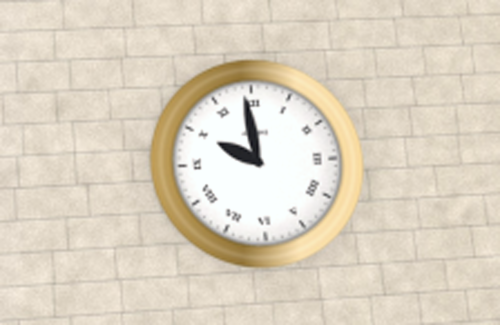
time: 9:59
